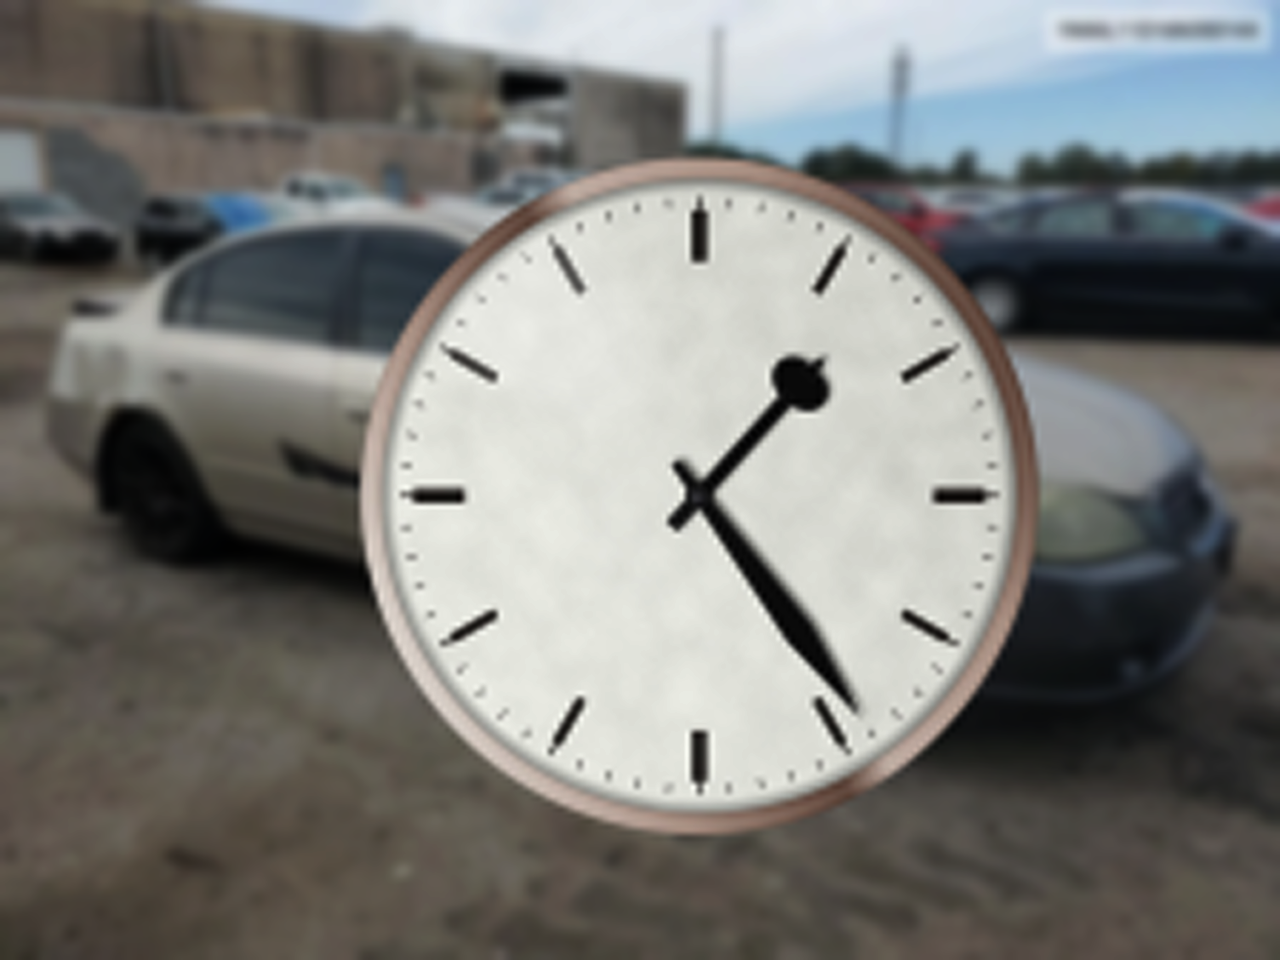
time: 1:24
